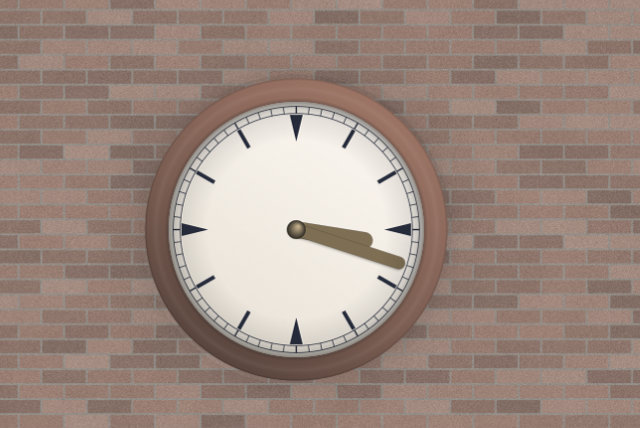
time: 3:18
